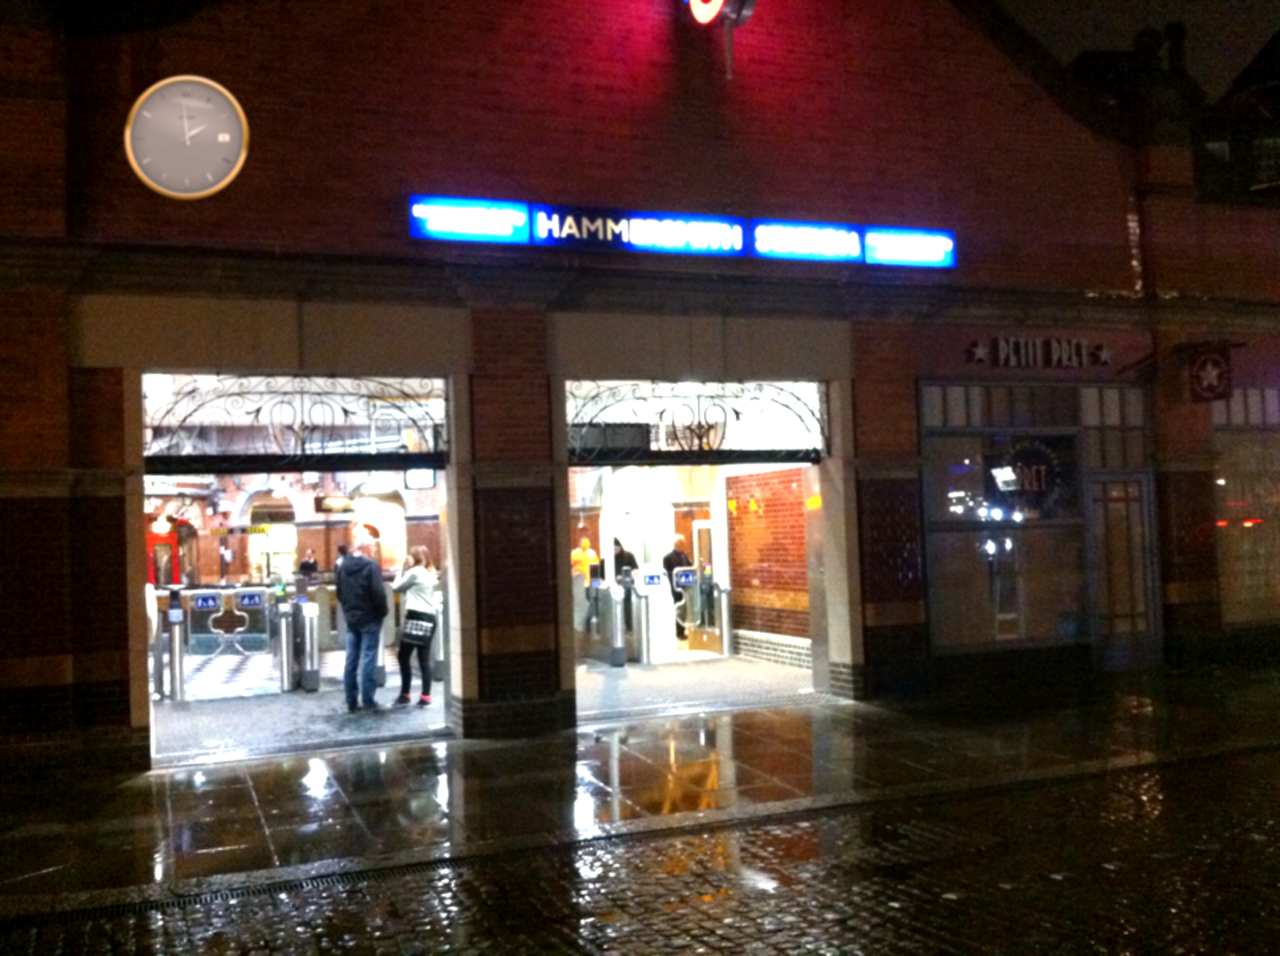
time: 1:59
